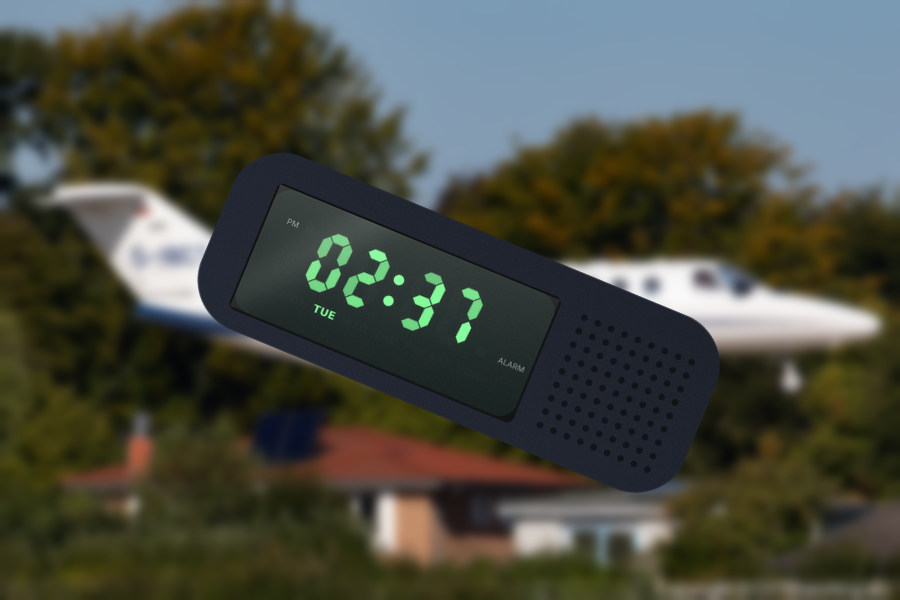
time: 2:37
